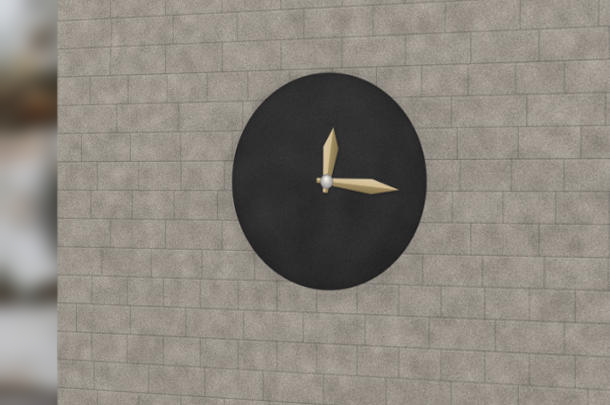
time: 12:16
